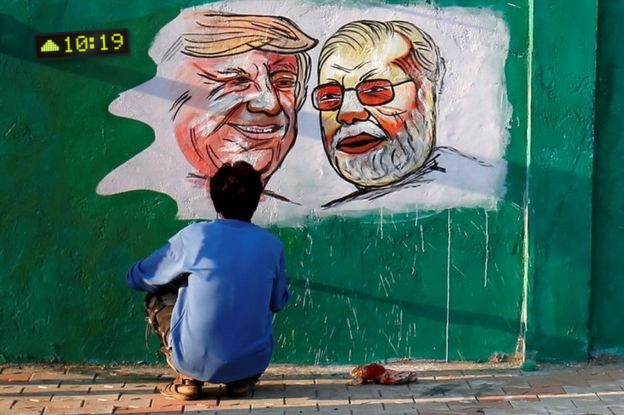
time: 10:19
